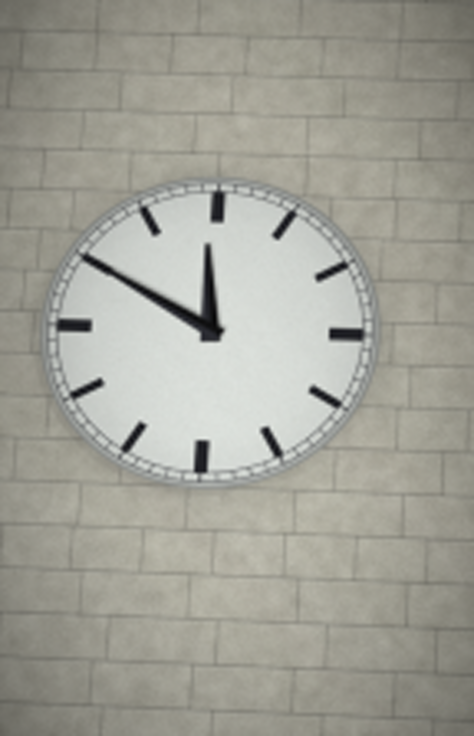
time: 11:50
